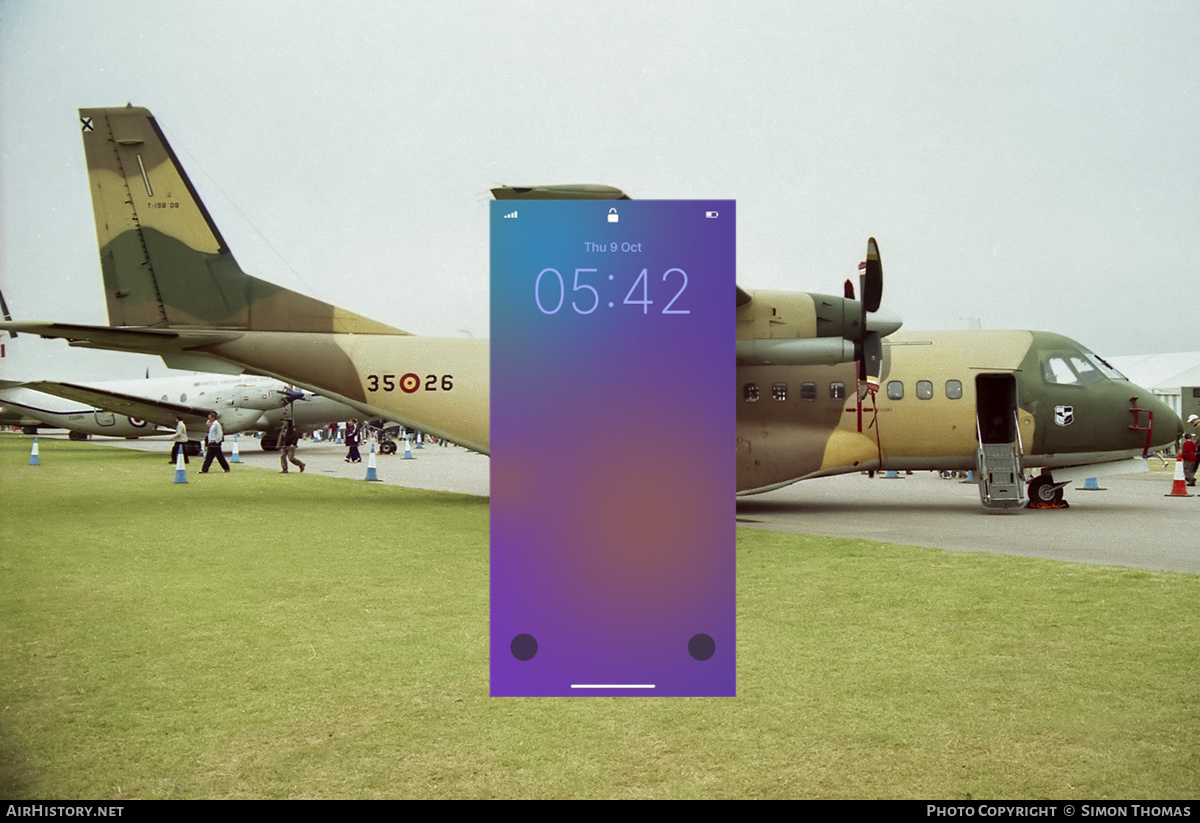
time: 5:42
